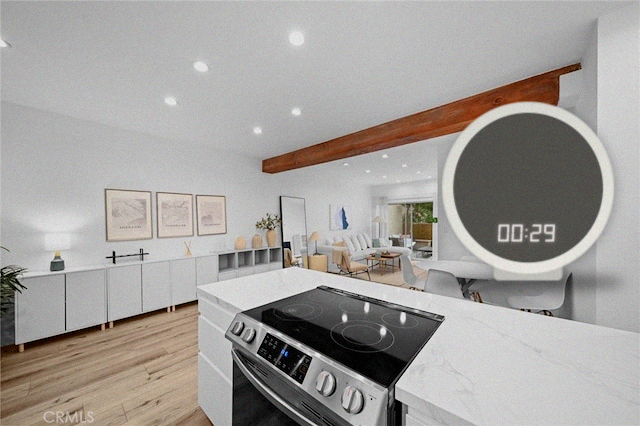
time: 0:29
